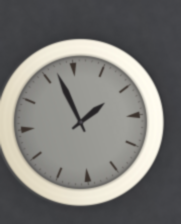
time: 1:57
